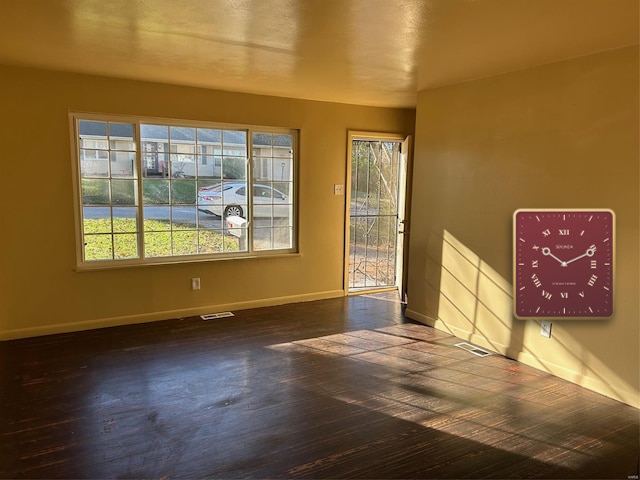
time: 10:11
